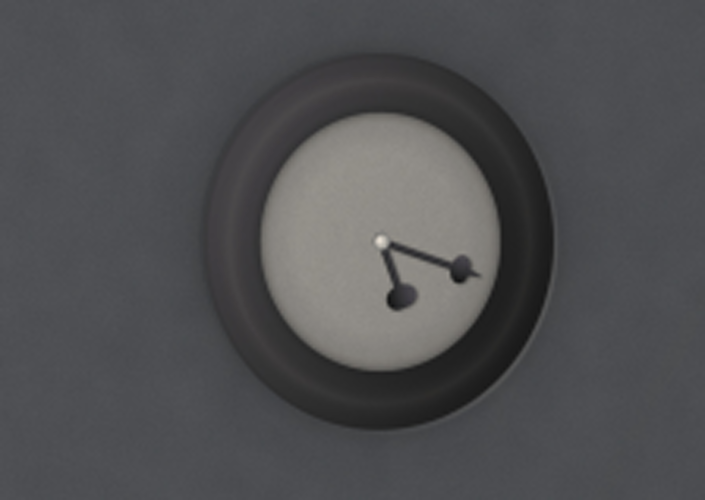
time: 5:18
